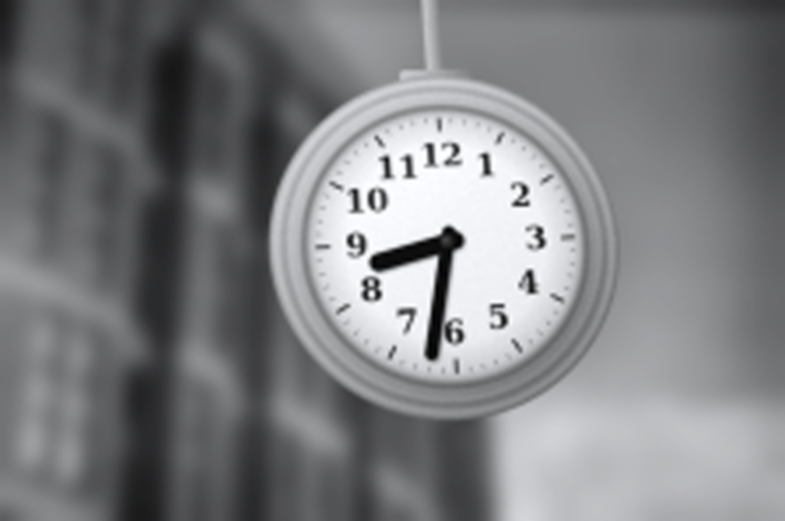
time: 8:32
